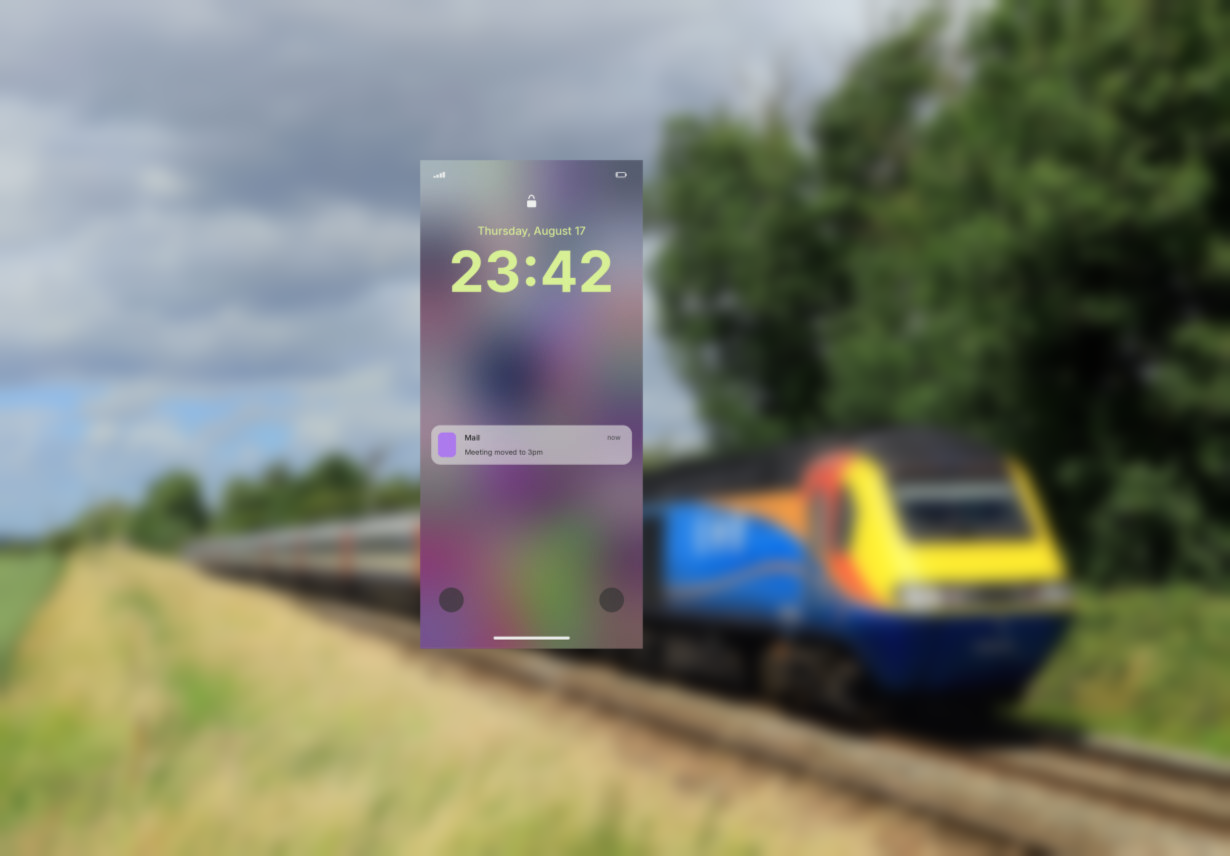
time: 23:42
